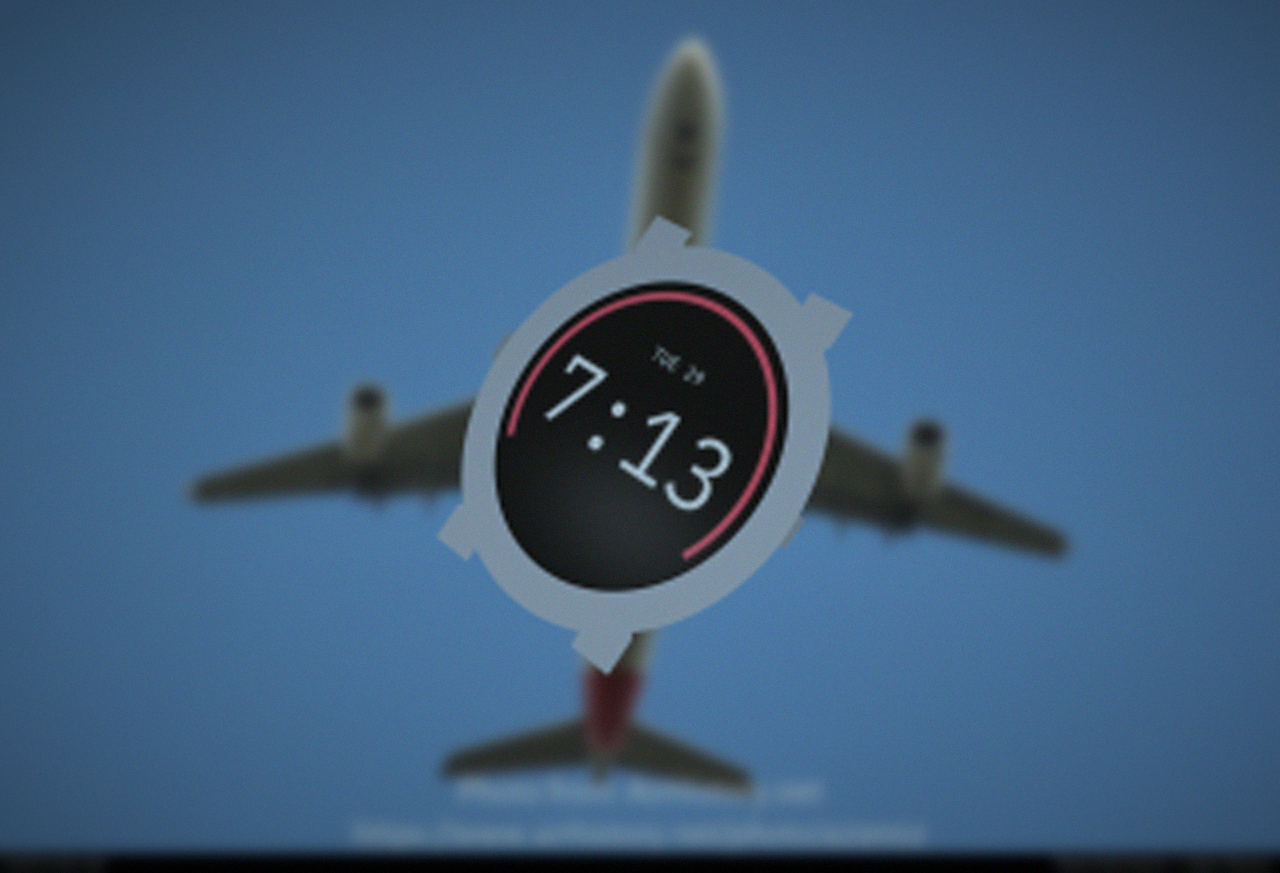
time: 7:13
